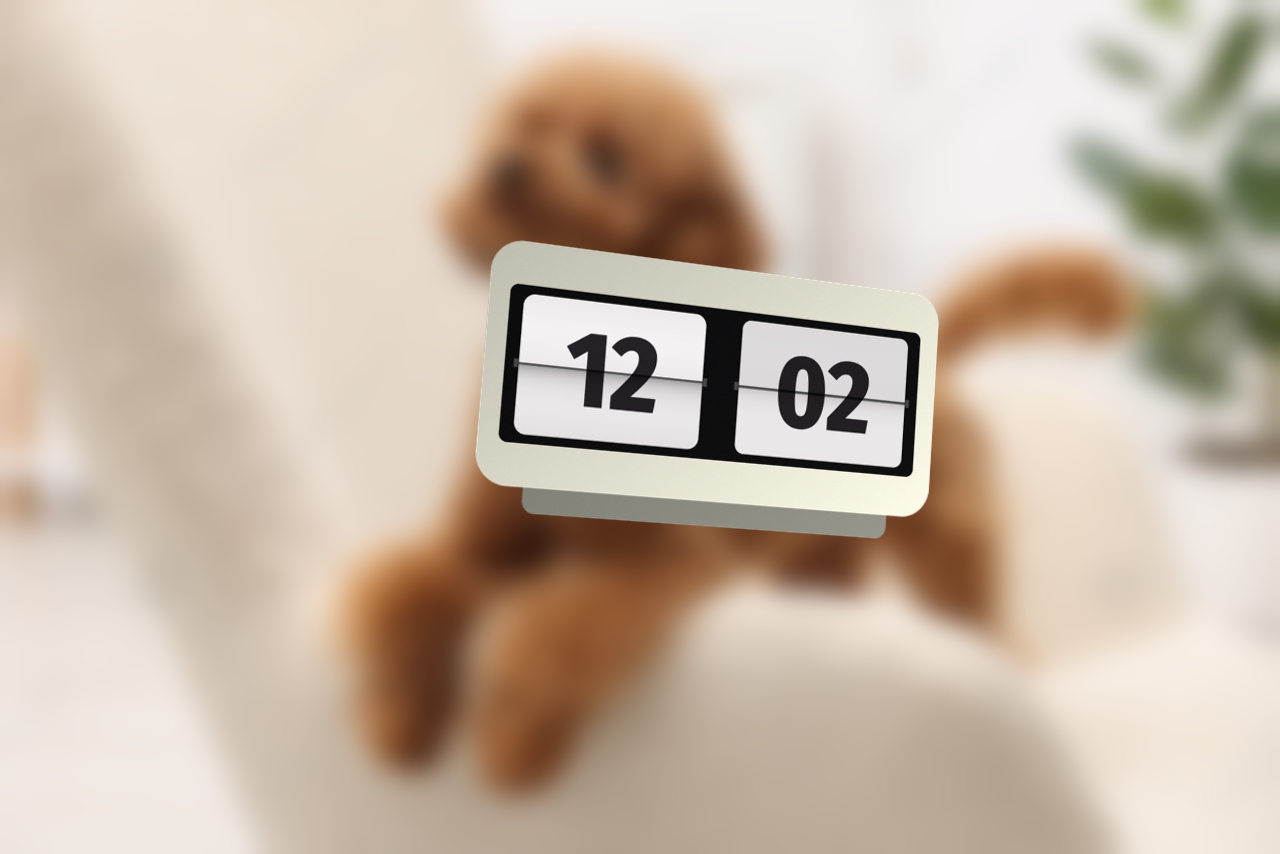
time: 12:02
